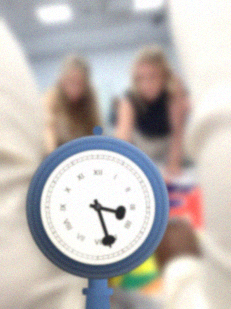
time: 3:27
